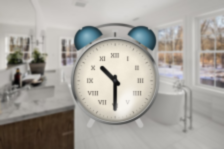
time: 10:30
